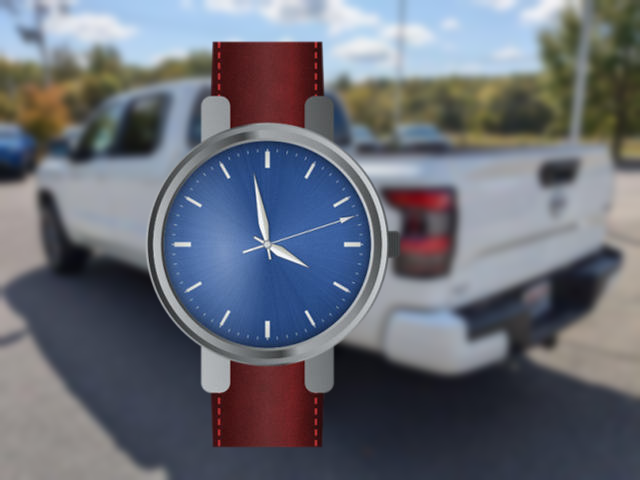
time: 3:58:12
